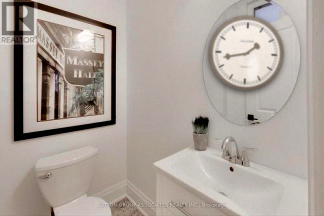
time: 1:43
